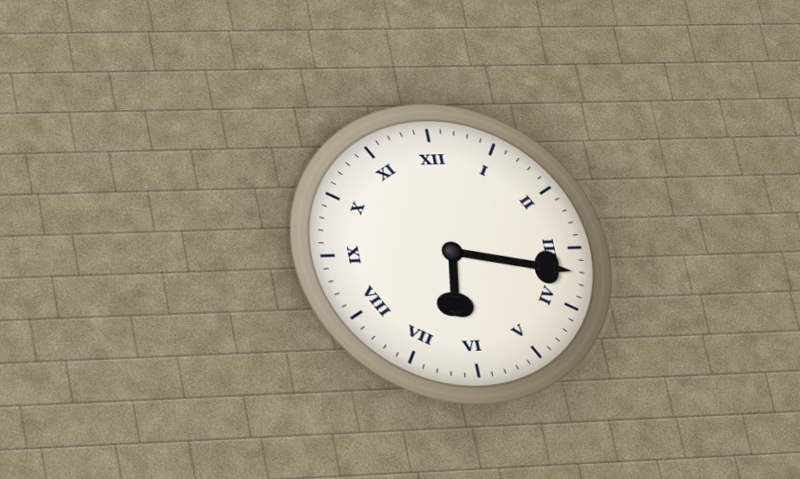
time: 6:17
